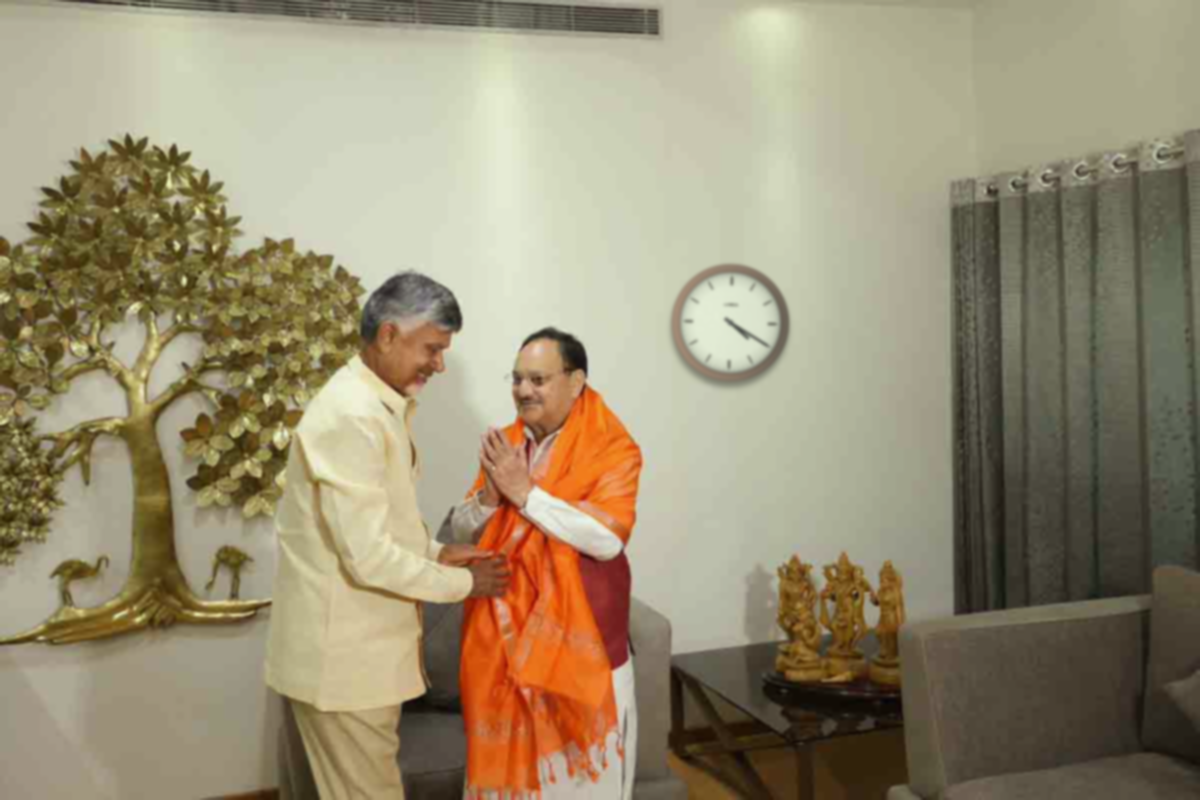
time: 4:20
